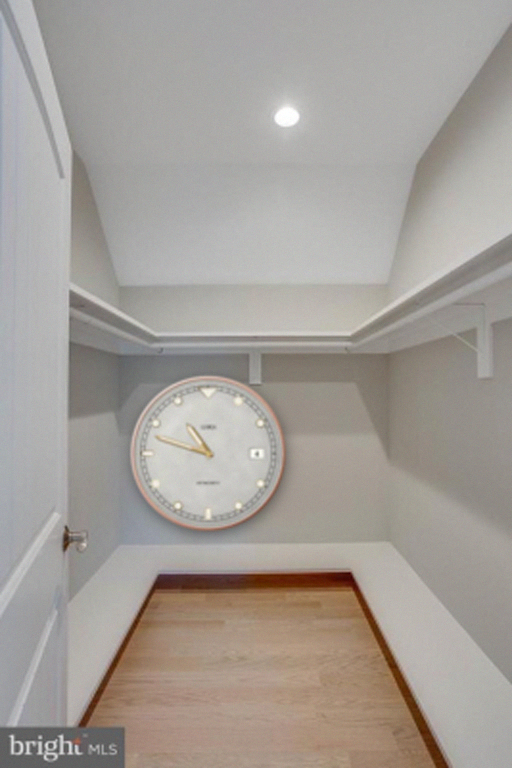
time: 10:48
